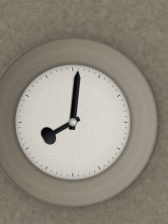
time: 8:01
